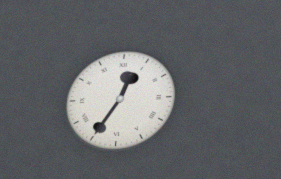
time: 12:35
